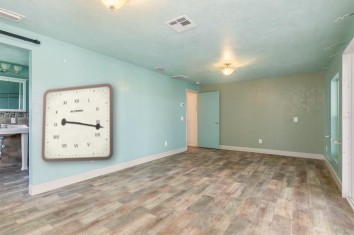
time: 9:17
